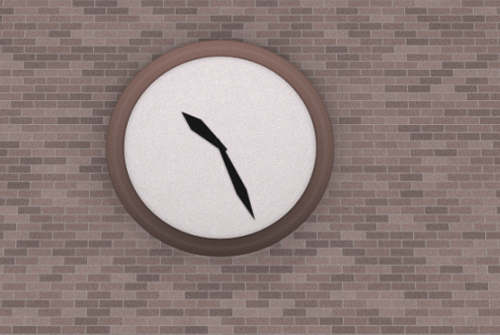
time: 10:26
